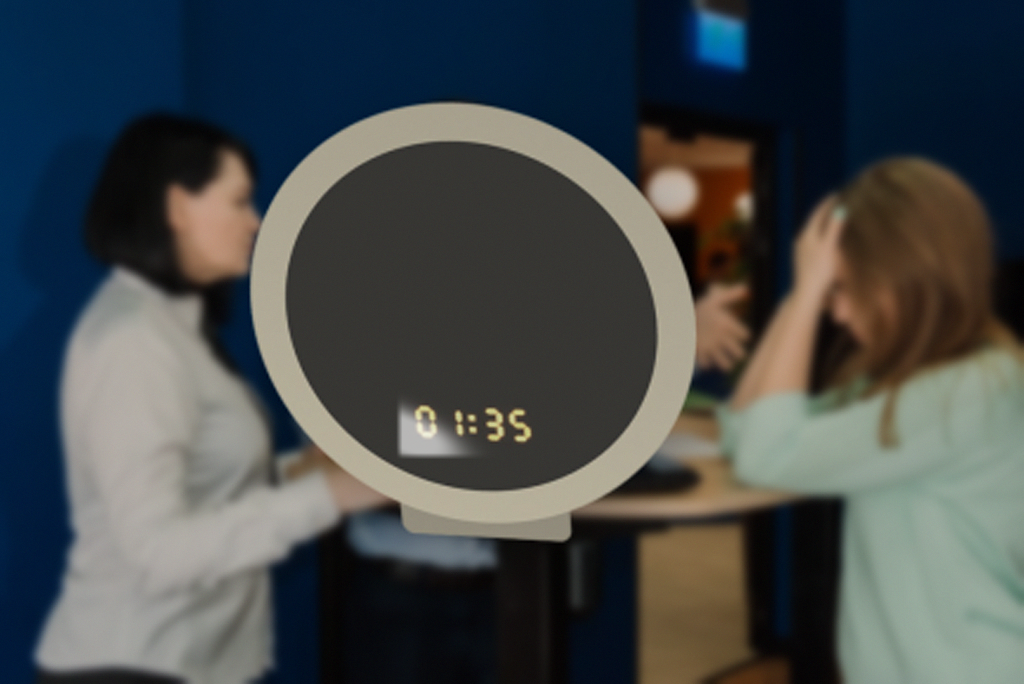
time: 1:35
